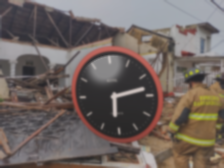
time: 6:13
